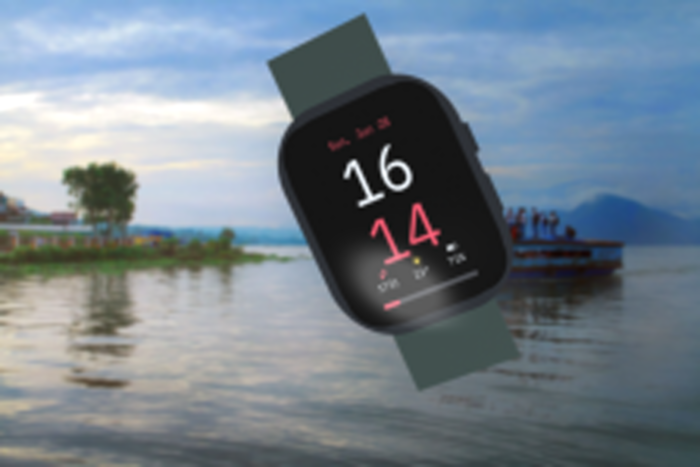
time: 16:14
